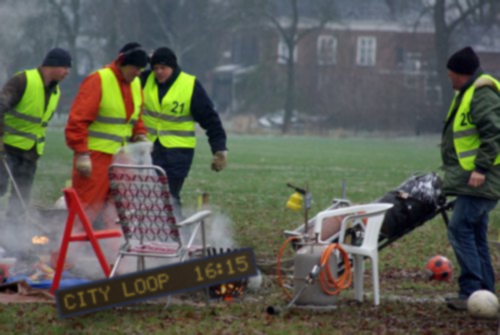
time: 16:15
